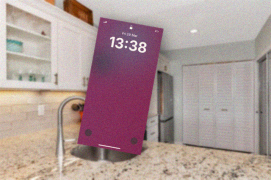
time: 13:38
